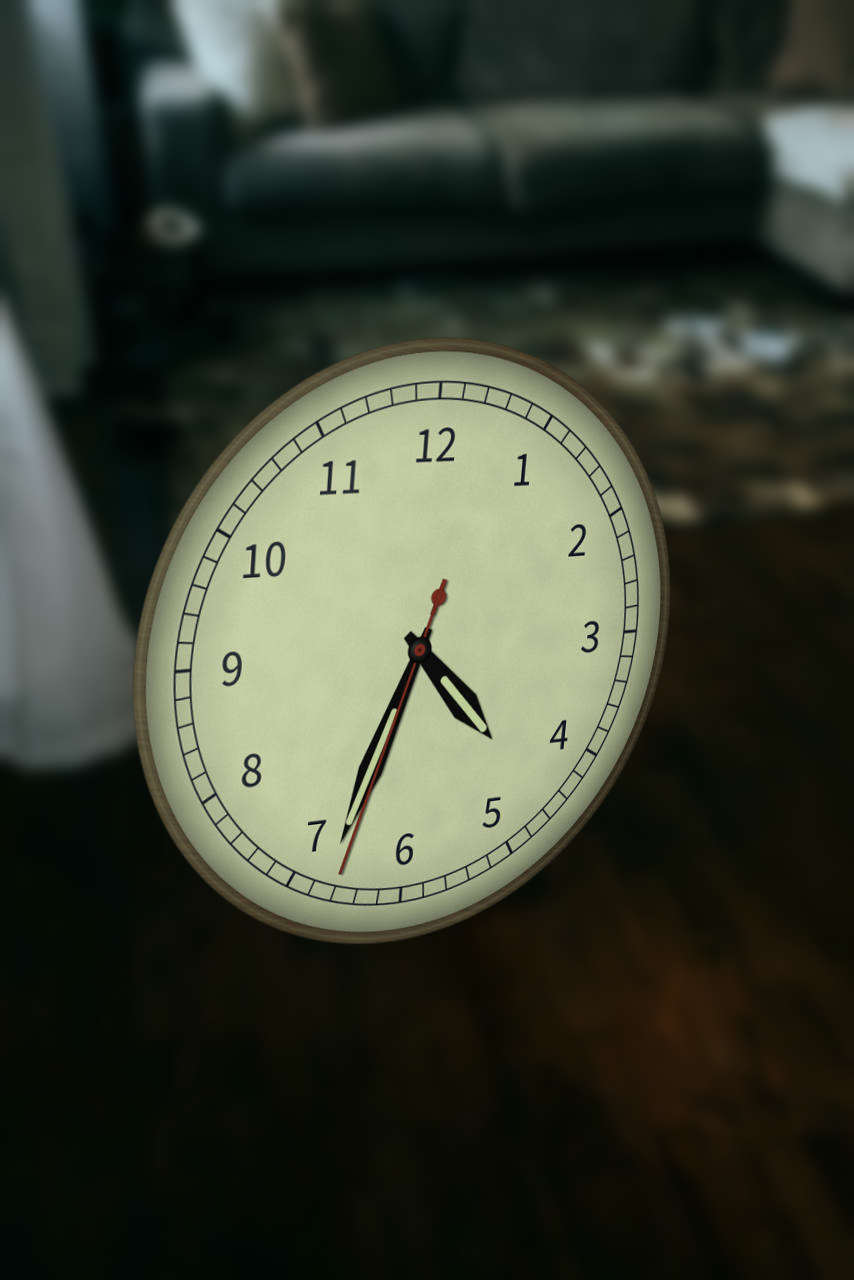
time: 4:33:33
